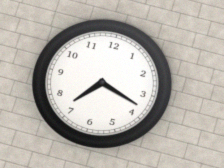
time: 7:18
